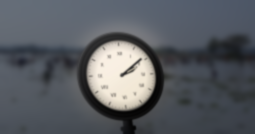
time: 2:09
